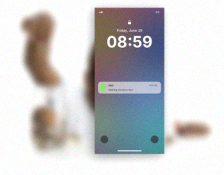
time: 8:59
